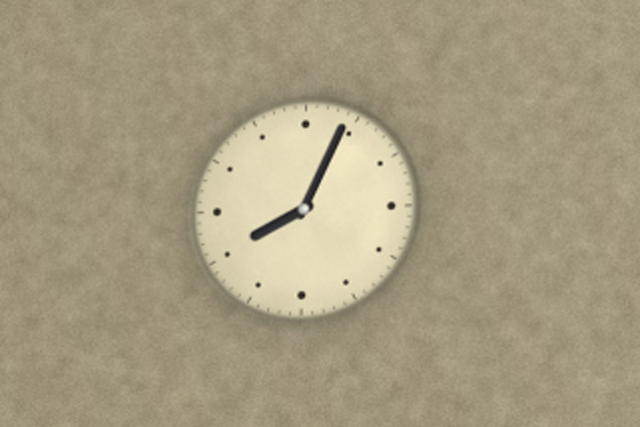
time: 8:04
